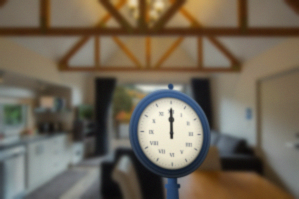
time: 12:00
